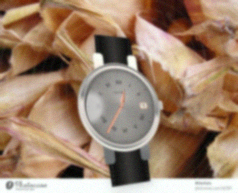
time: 12:36
